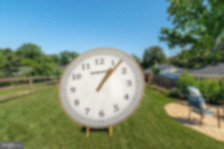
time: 1:07
